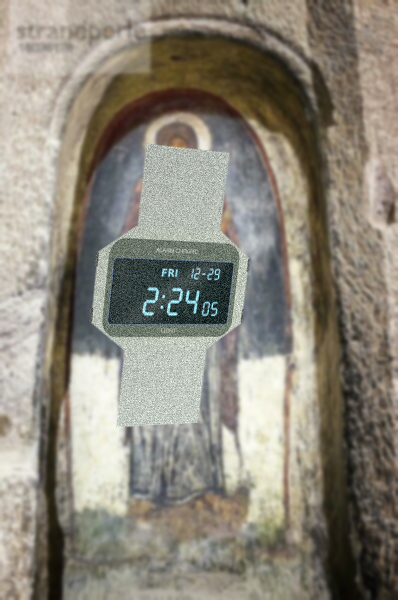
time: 2:24:05
